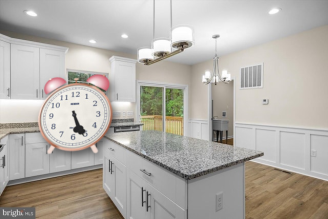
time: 5:26
